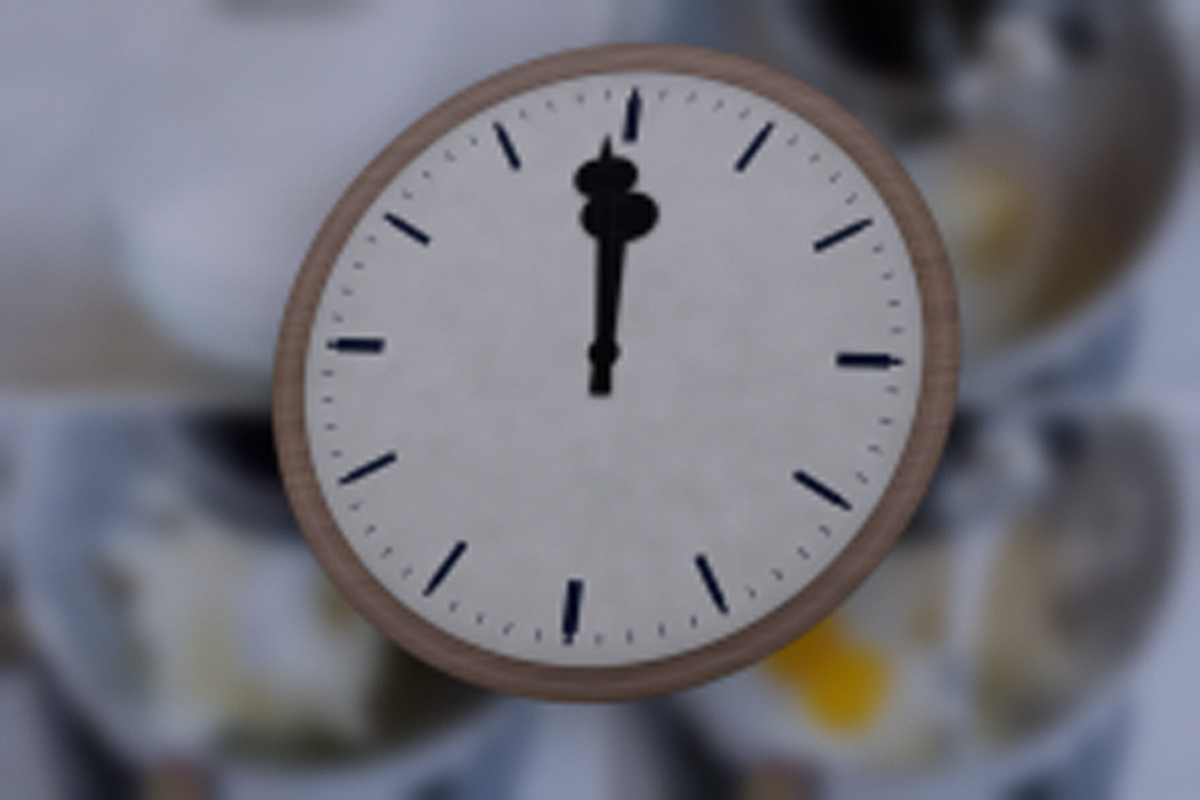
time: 11:59
